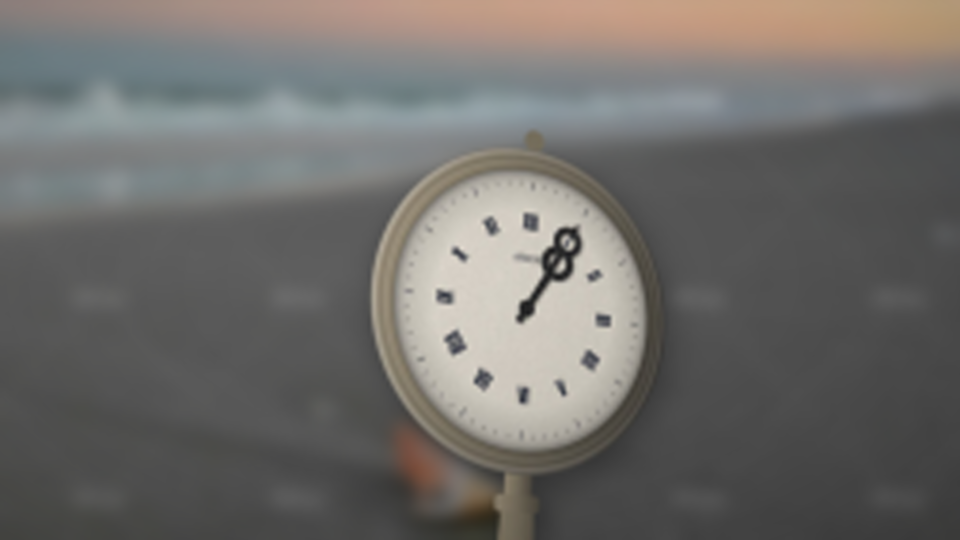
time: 1:05
